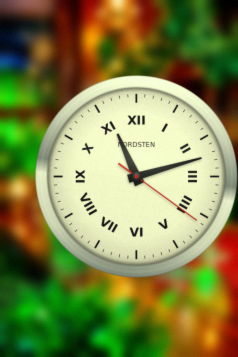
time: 11:12:21
